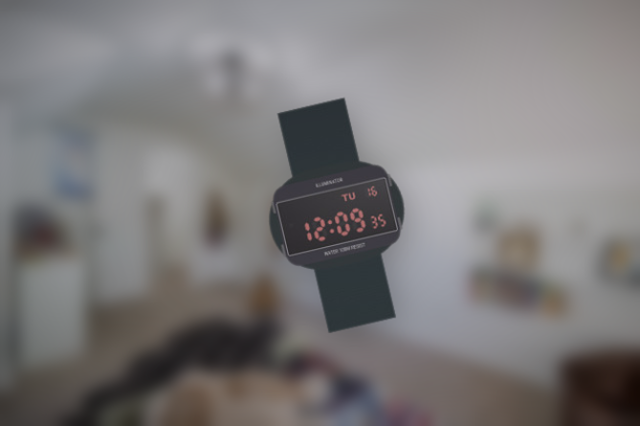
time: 12:09:35
